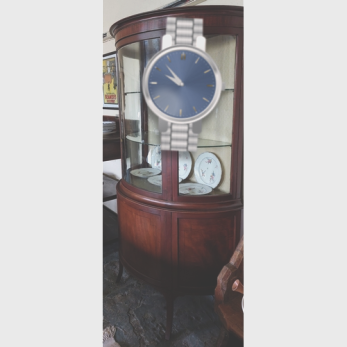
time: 9:53
